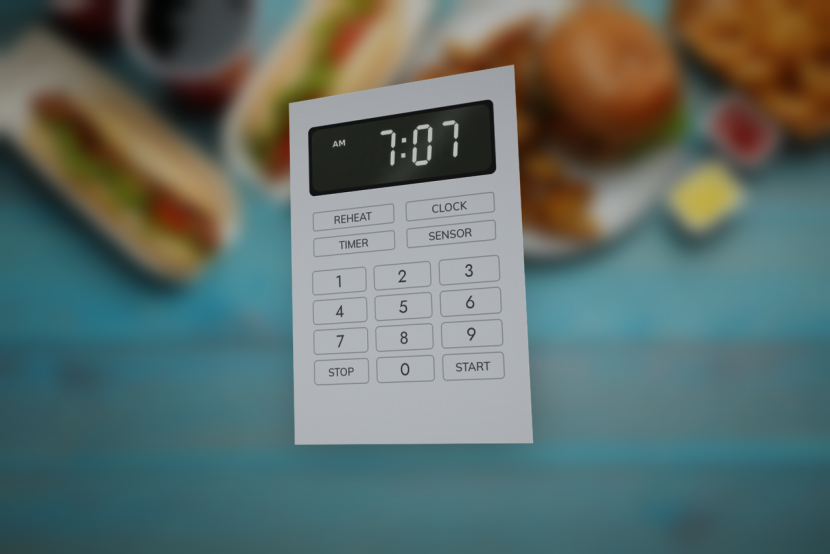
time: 7:07
